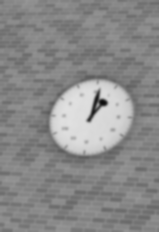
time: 1:01
